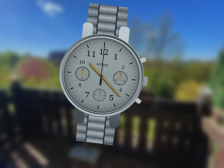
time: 10:22
